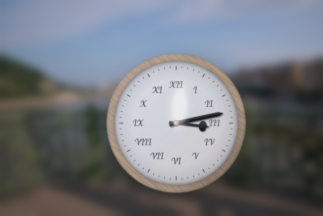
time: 3:13
